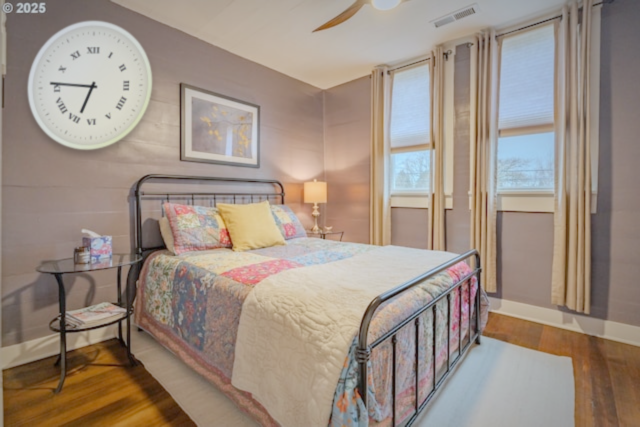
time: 6:46
